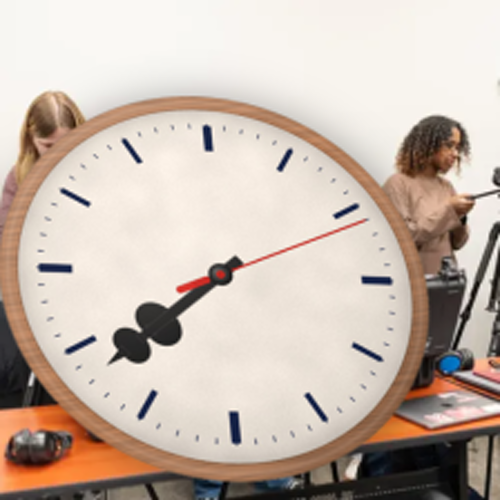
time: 7:38:11
